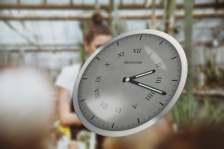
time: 2:18
